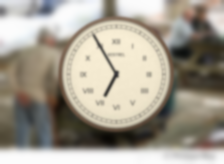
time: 6:55
